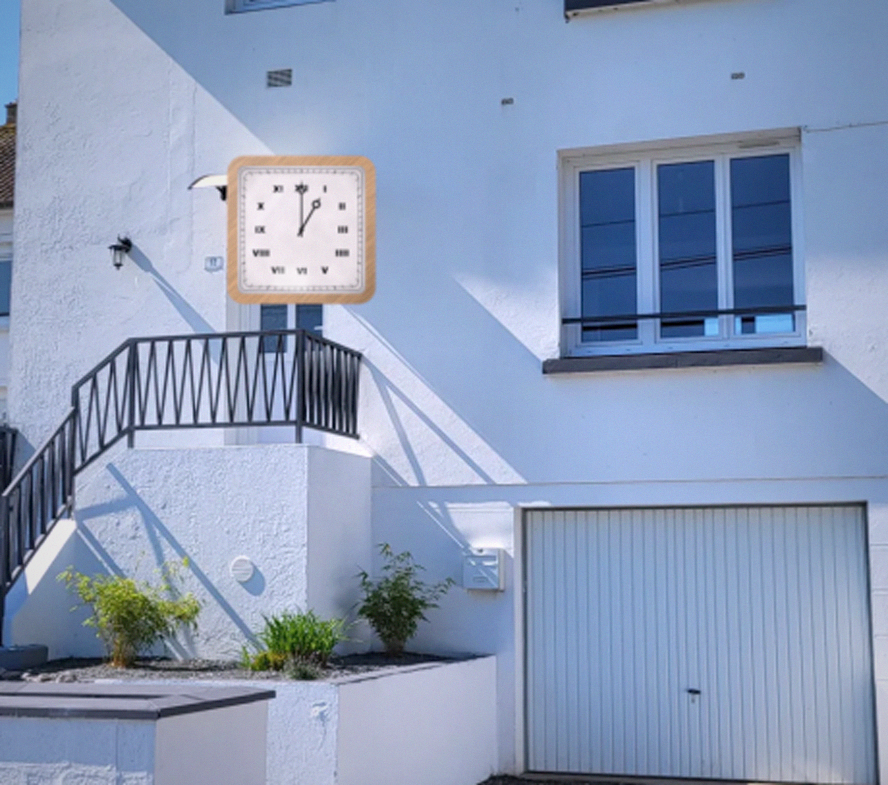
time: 1:00
